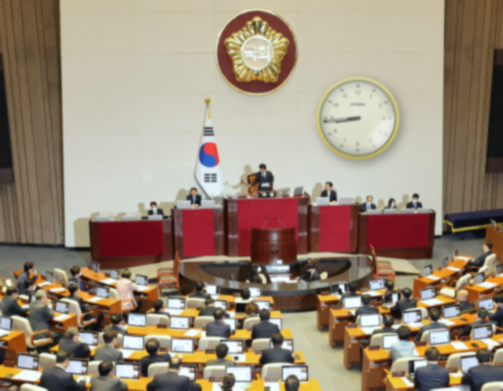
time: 8:44
